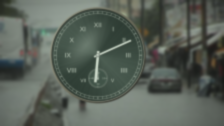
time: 6:11
